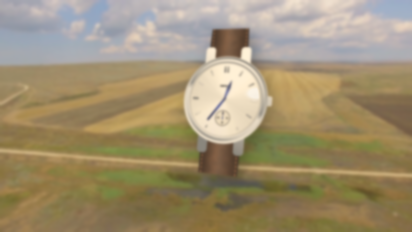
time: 12:36
